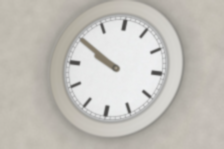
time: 9:50
